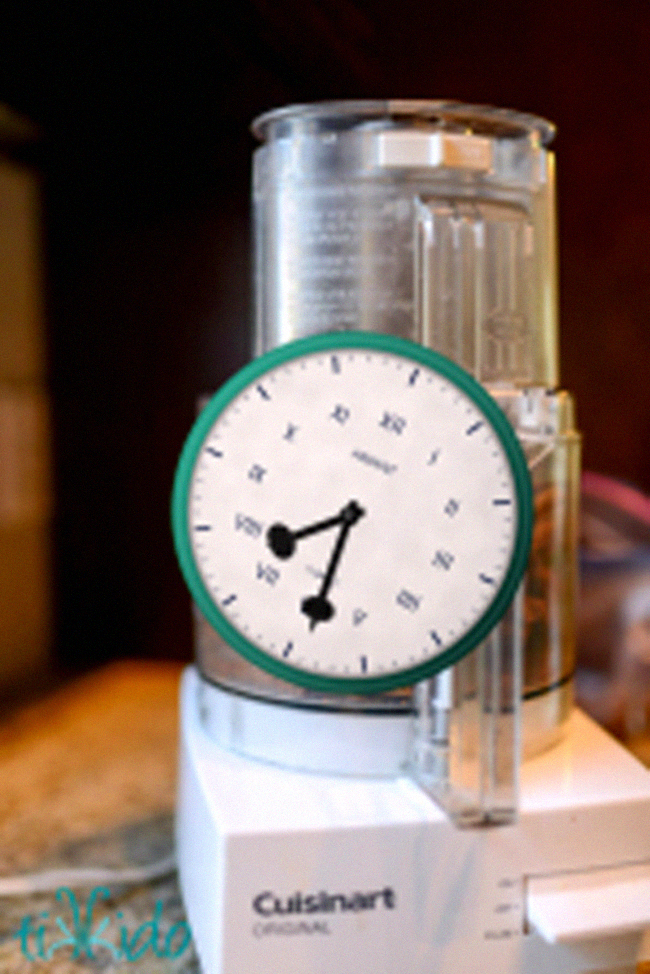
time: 7:29
